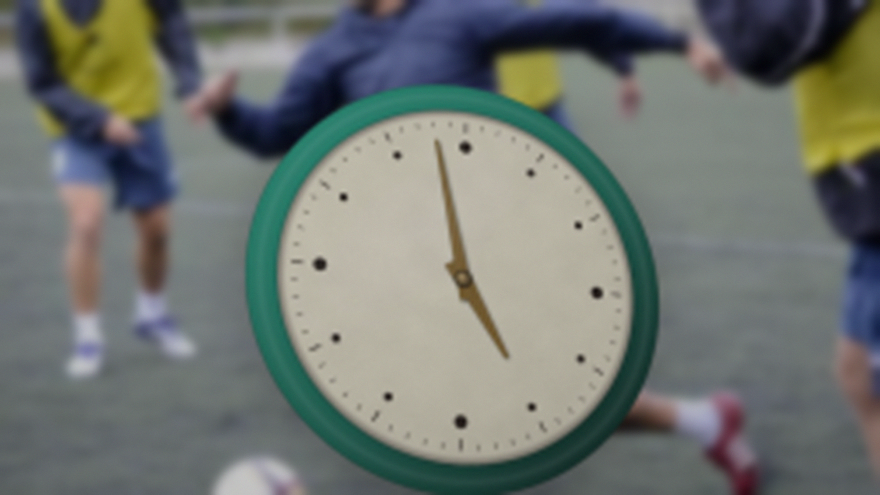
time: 4:58
